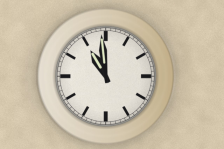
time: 10:59
